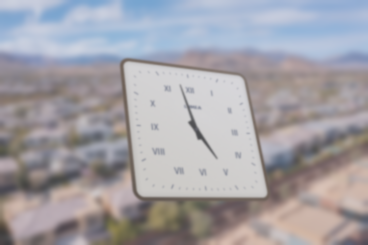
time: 4:58
